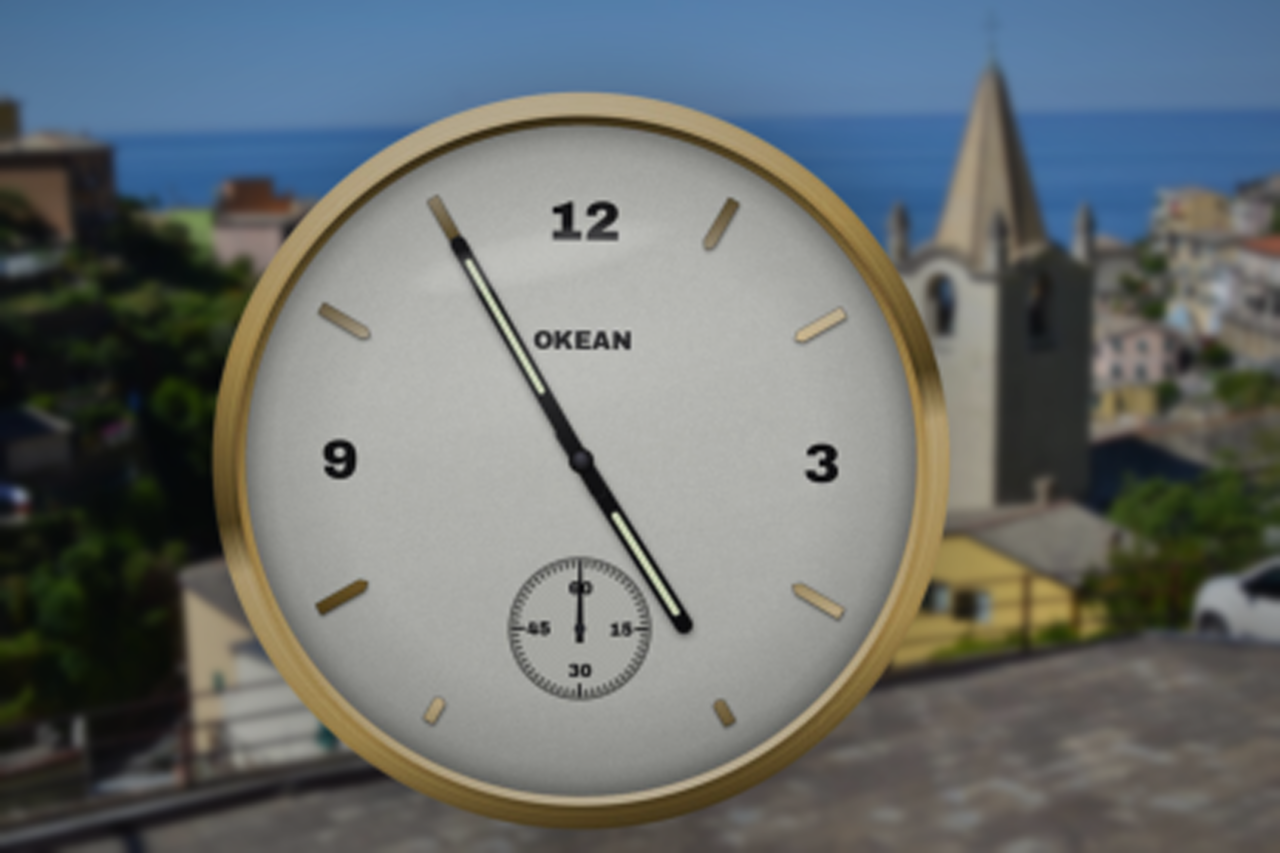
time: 4:55
